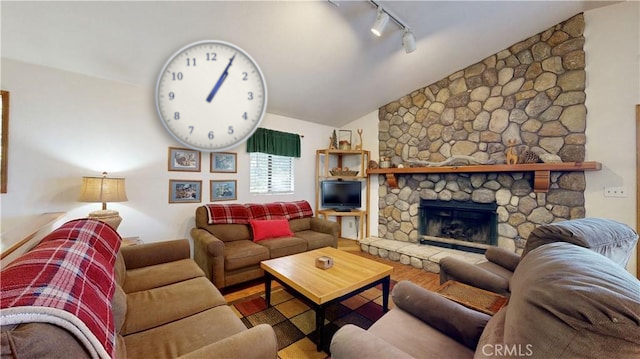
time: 1:05
